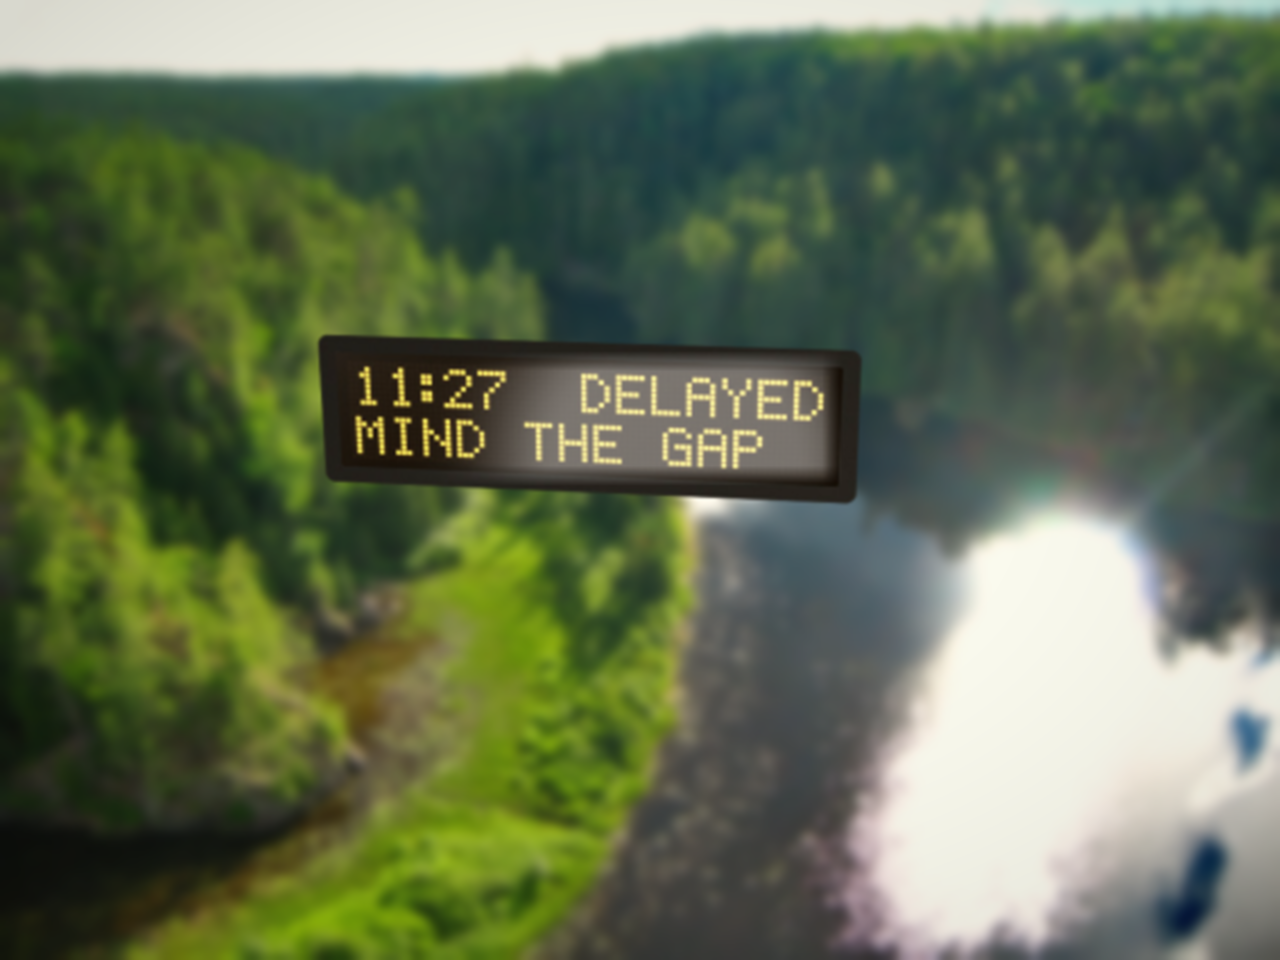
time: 11:27
